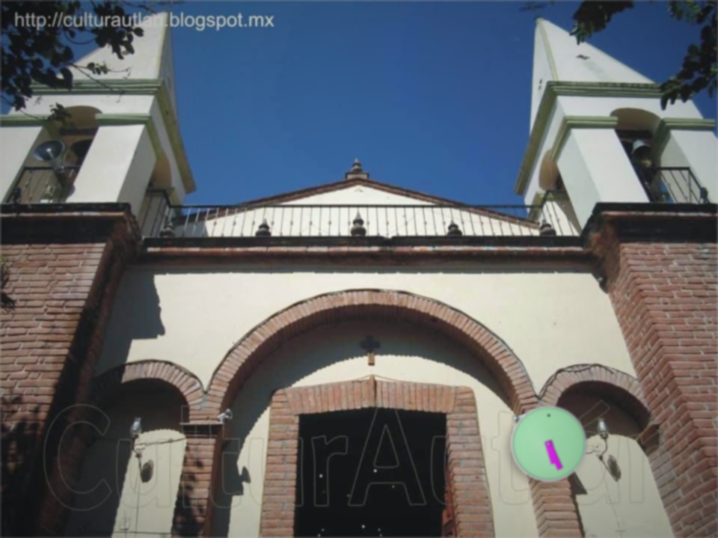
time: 5:26
